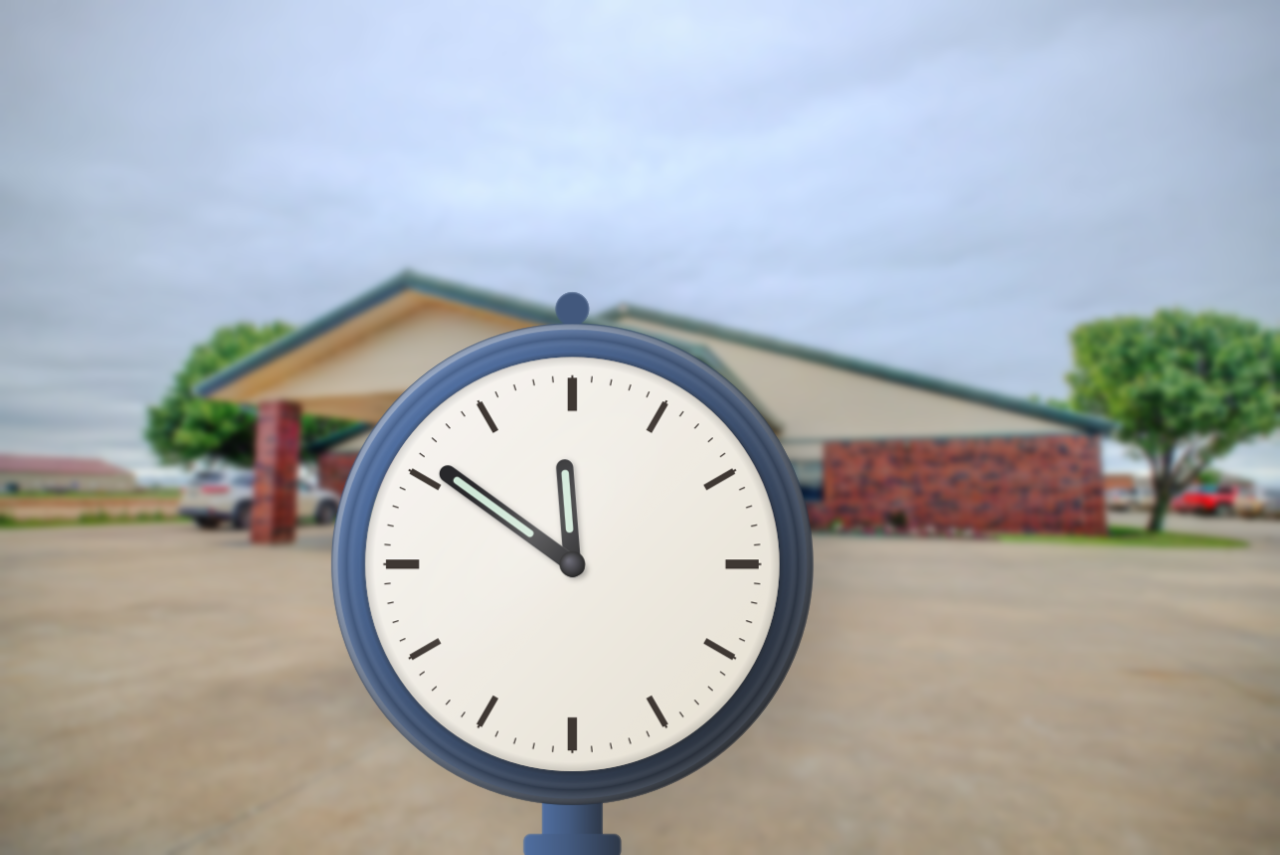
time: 11:51
